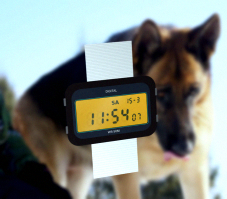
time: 11:54:07
